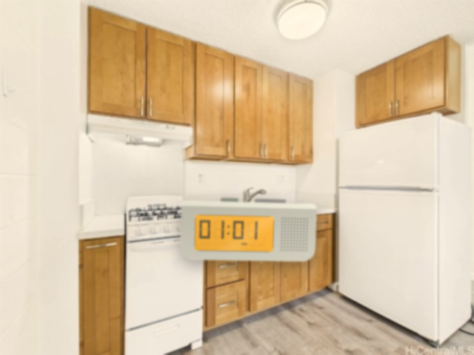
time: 1:01
